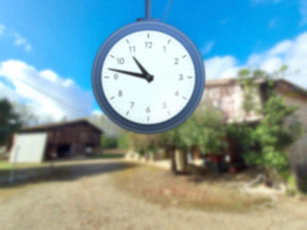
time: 10:47
